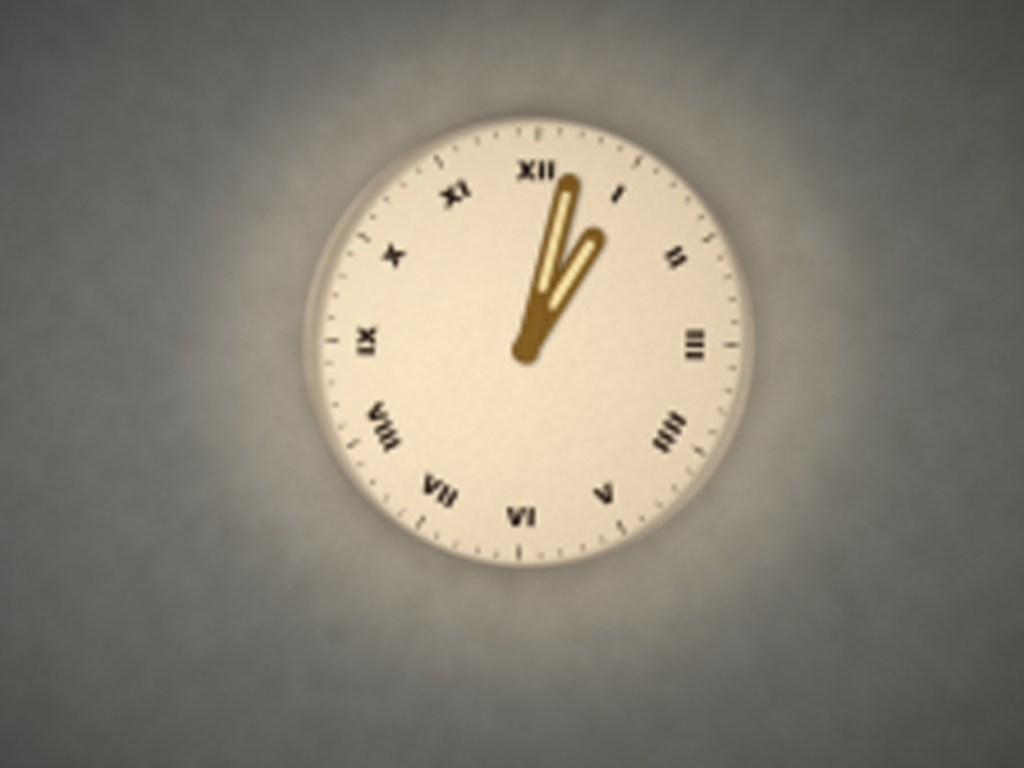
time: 1:02
